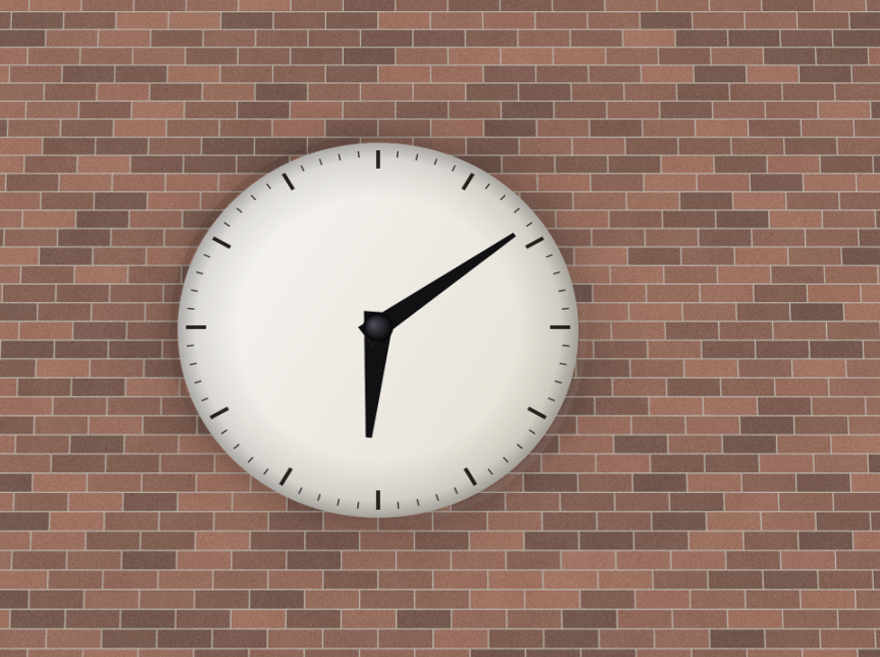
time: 6:09
